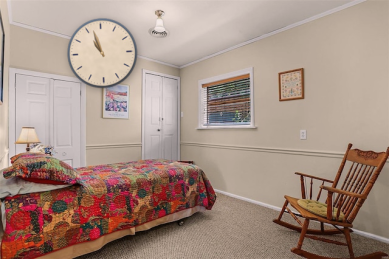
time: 10:57
